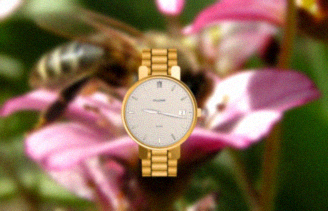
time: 9:17
